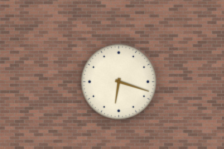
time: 6:18
